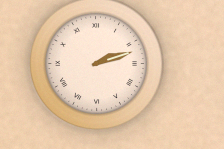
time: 2:12
